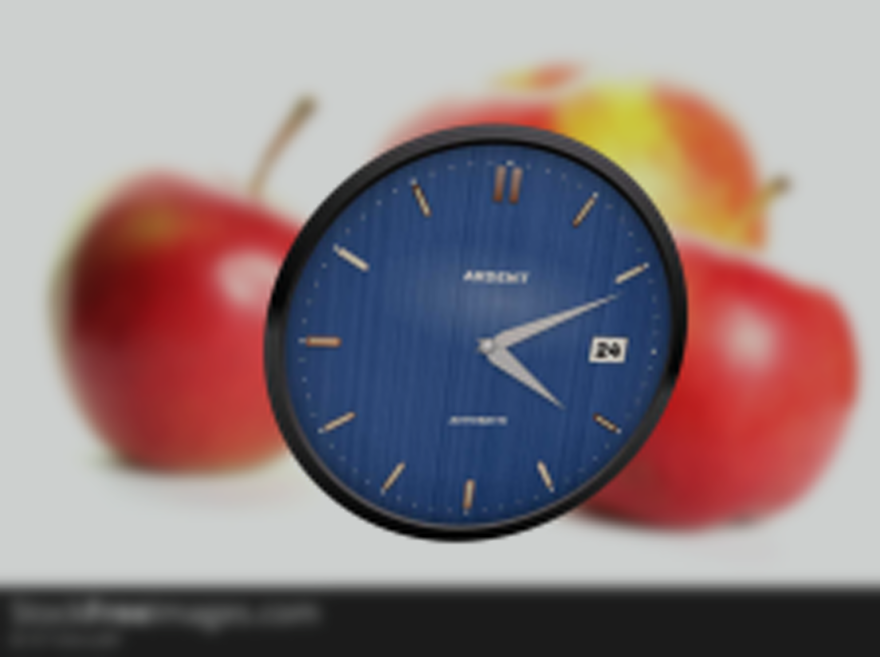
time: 4:11
